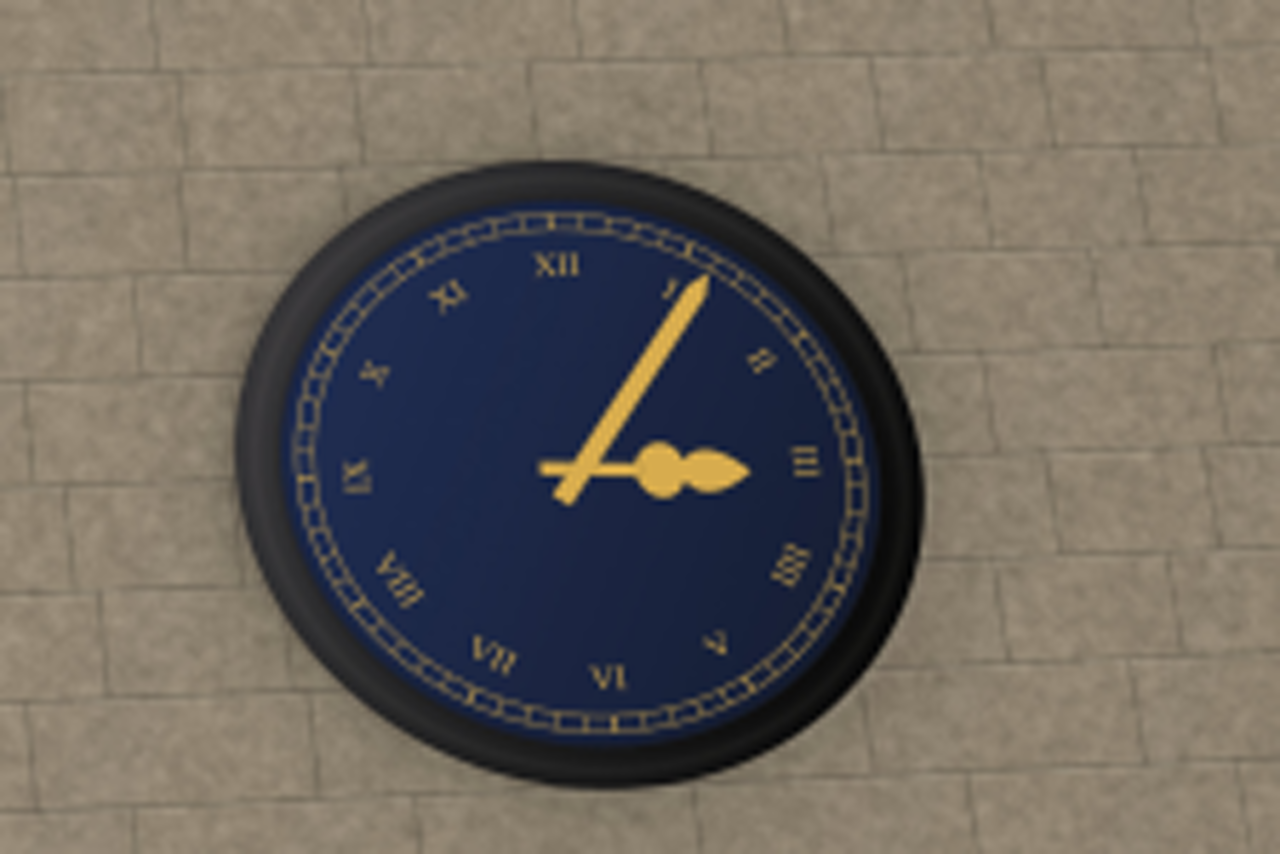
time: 3:06
